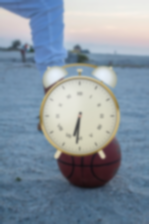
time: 6:31
